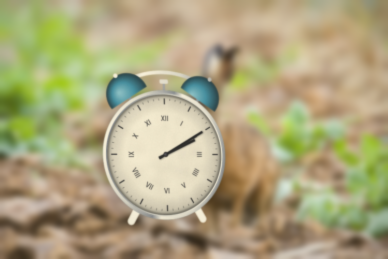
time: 2:10
